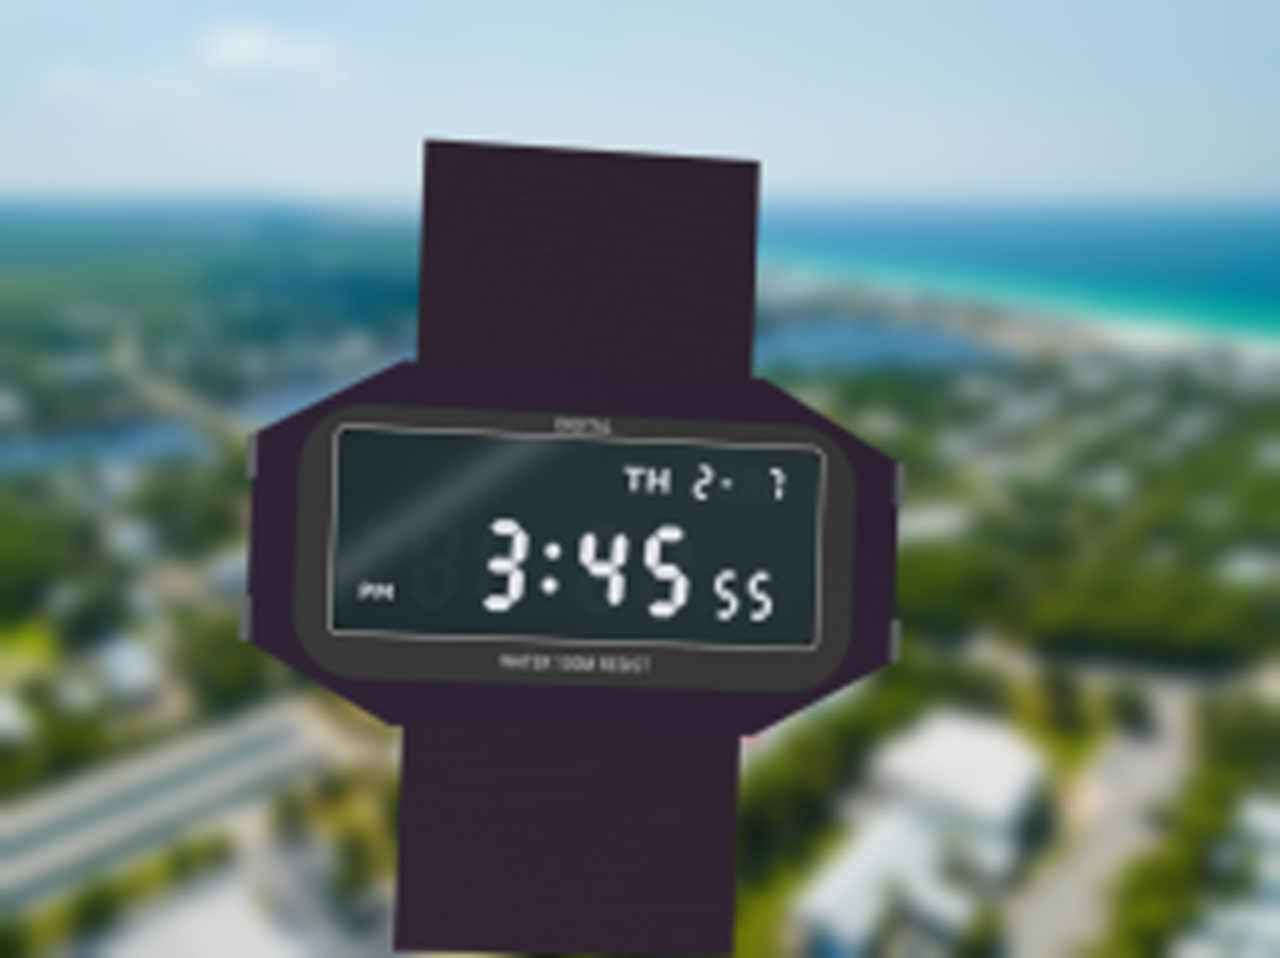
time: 3:45:55
